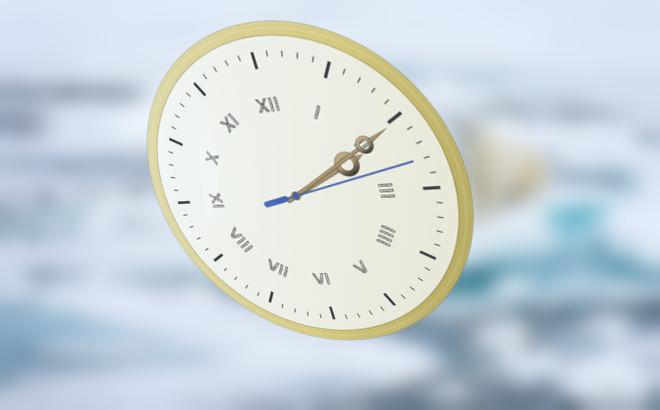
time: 2:10:13
